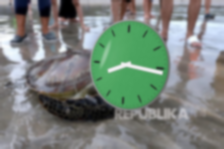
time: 8:16
